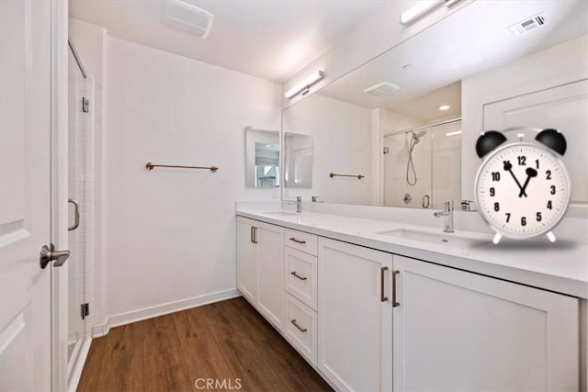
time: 12:55
